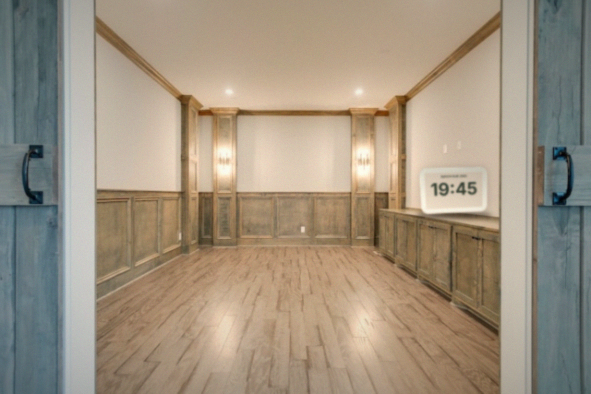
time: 19:45
